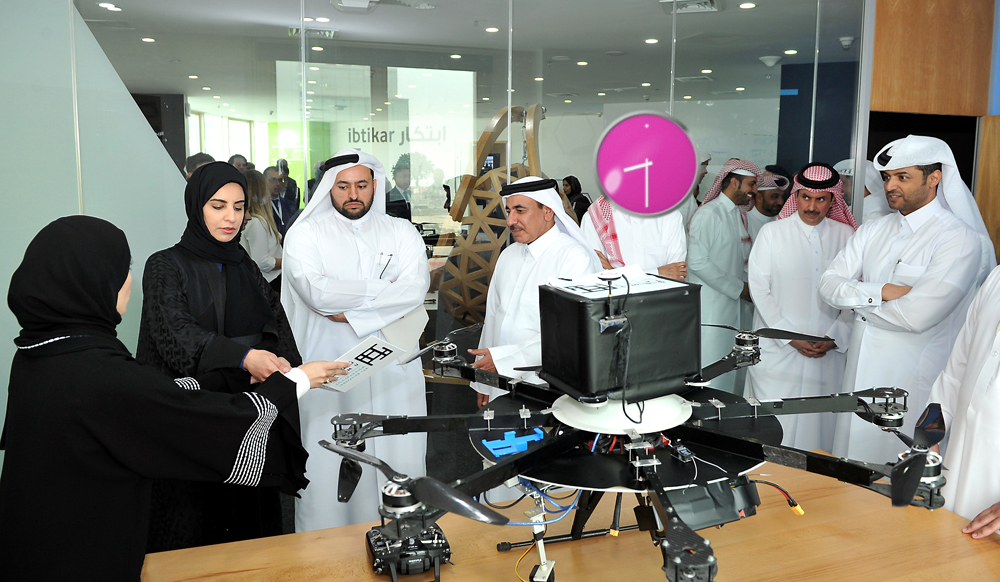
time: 8:30
